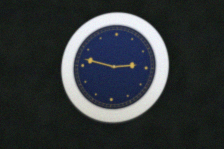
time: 2:47
